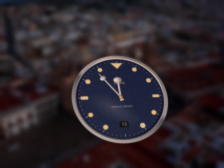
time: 11:54
